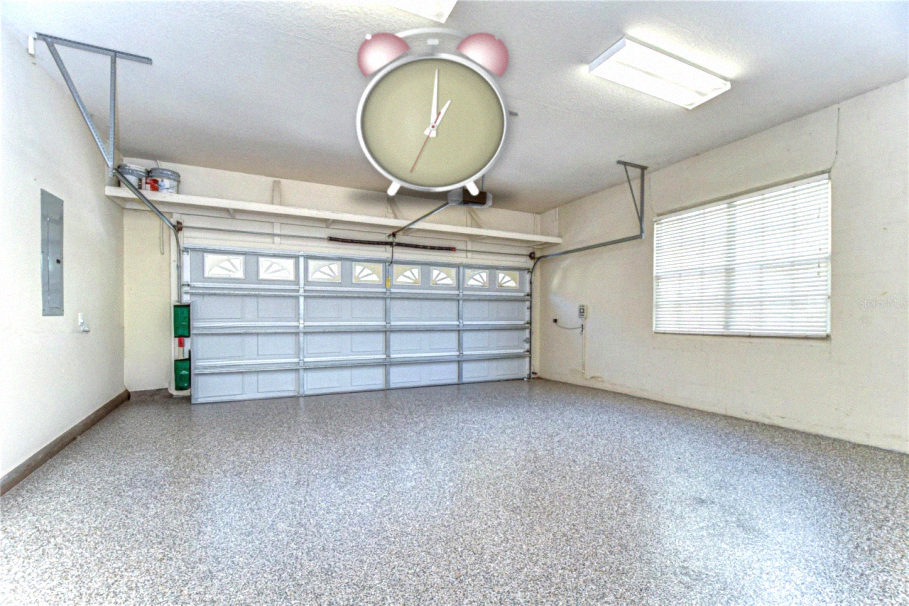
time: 1:00:34
